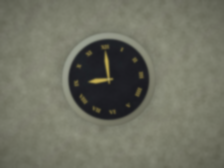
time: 9:00
